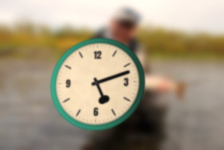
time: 5:12
